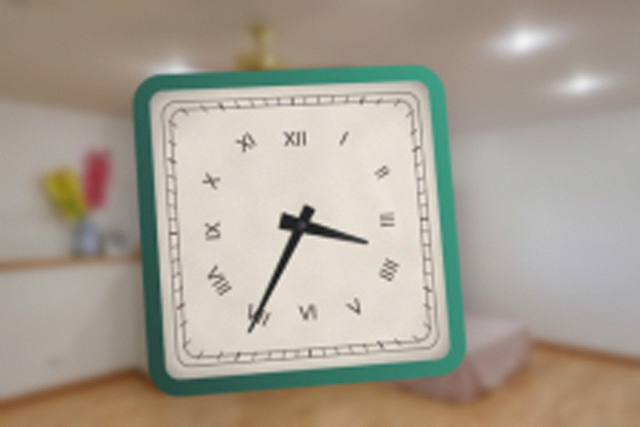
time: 3:35
